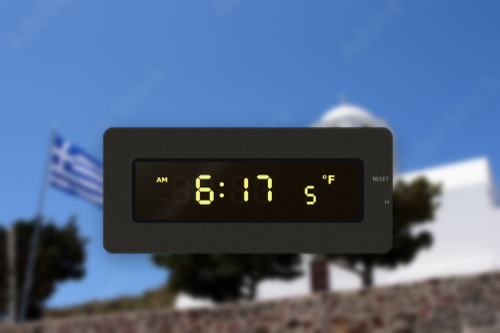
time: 6:17
